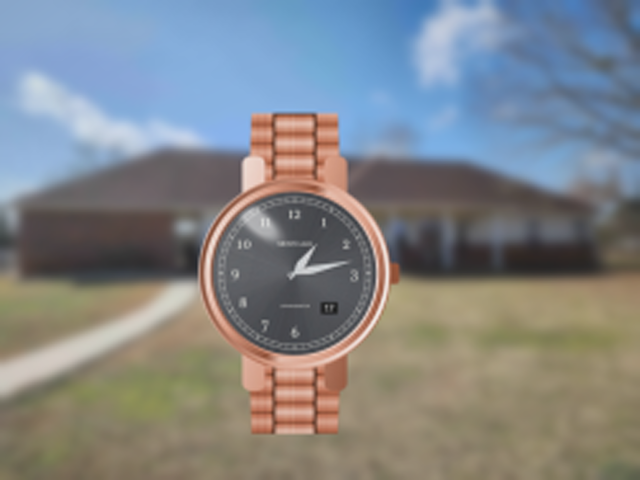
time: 1:13
